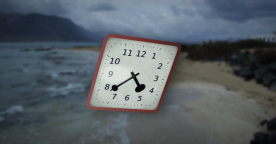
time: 4:38
